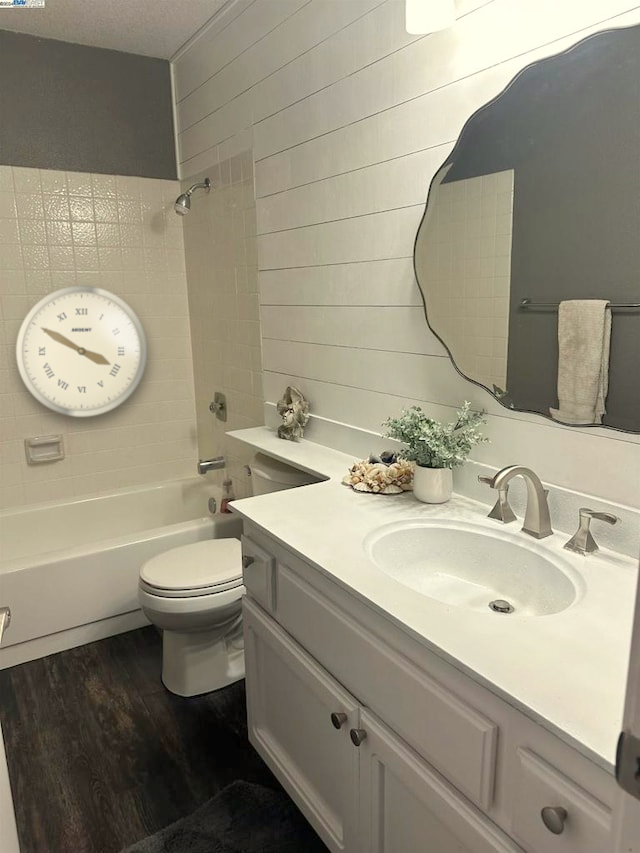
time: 3:50
